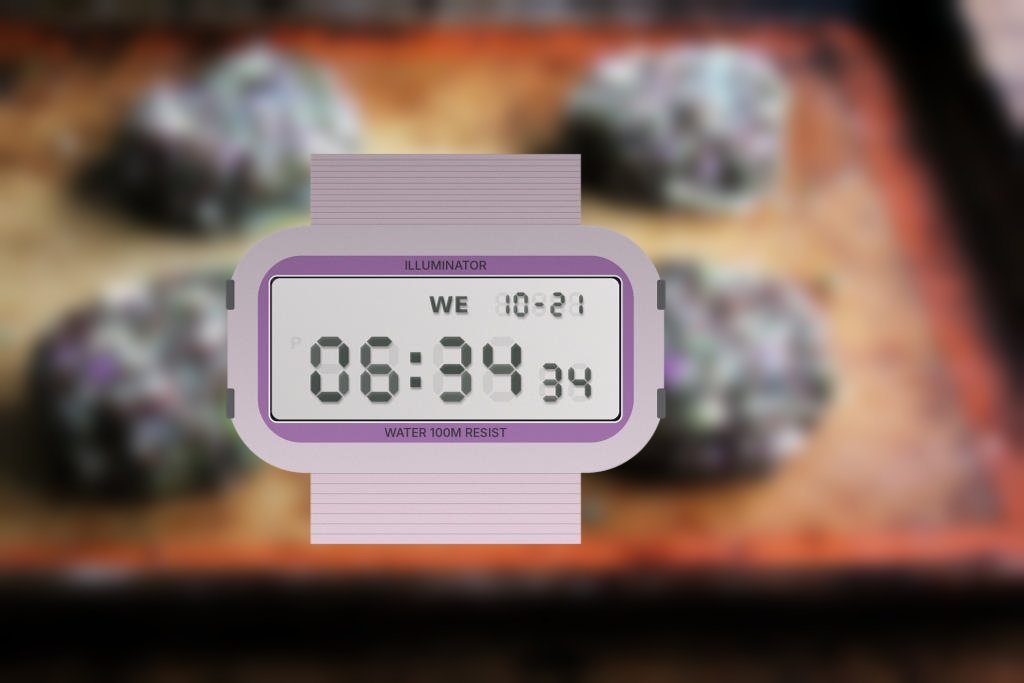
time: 6:34:34
